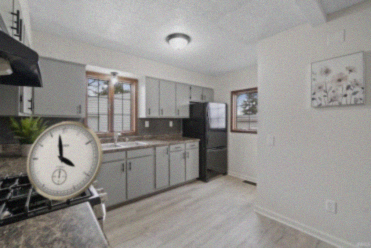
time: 3:58
